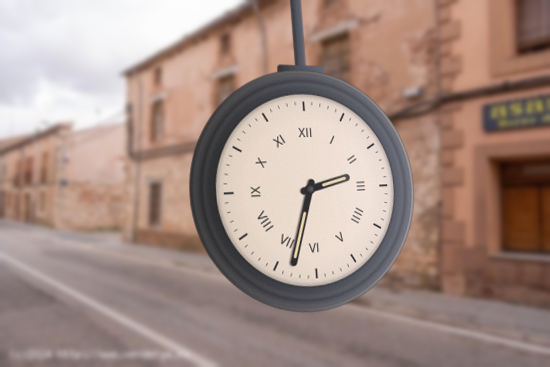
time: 2:33
